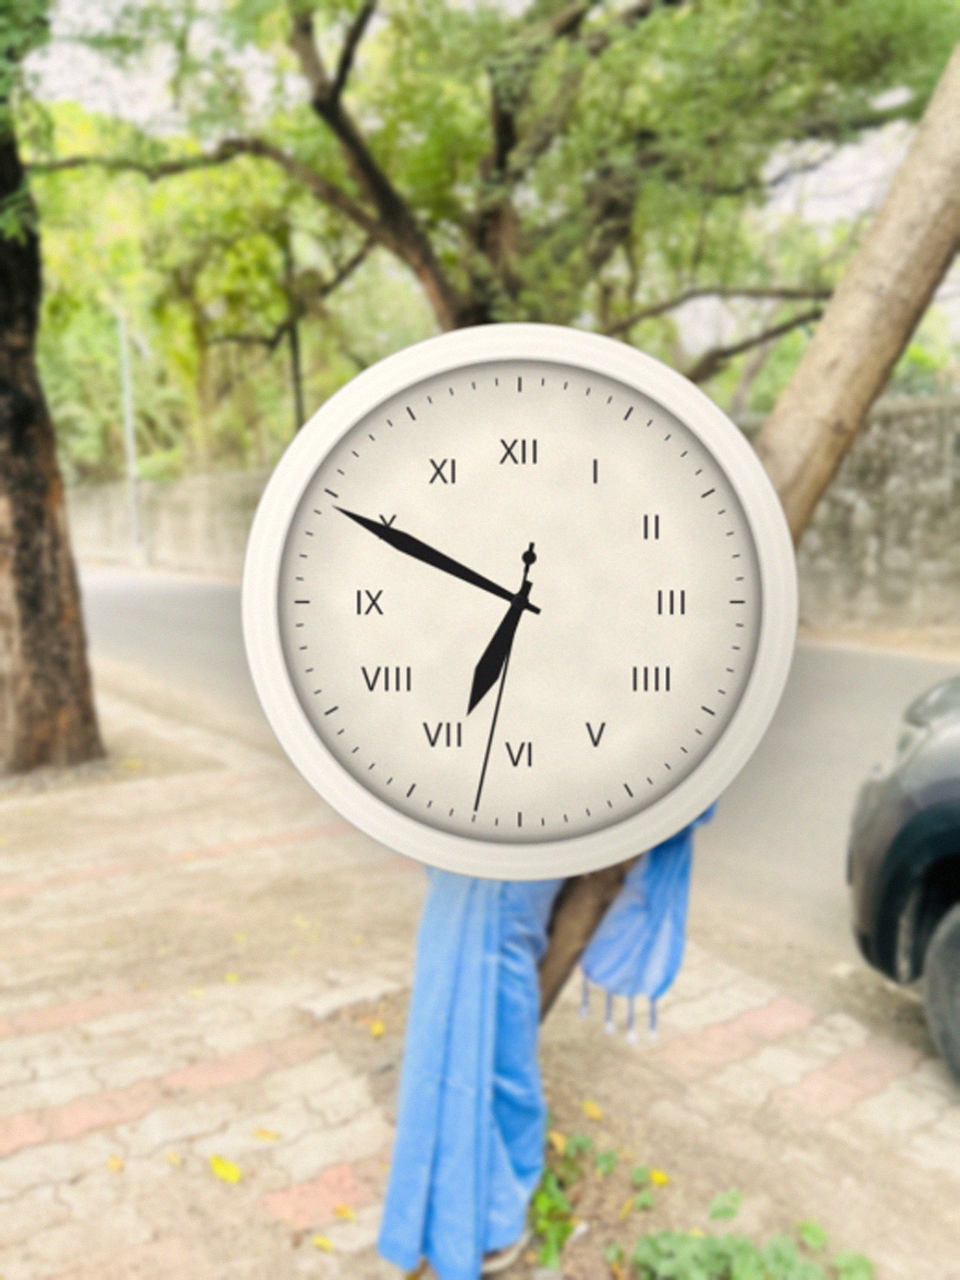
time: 6:49:32
